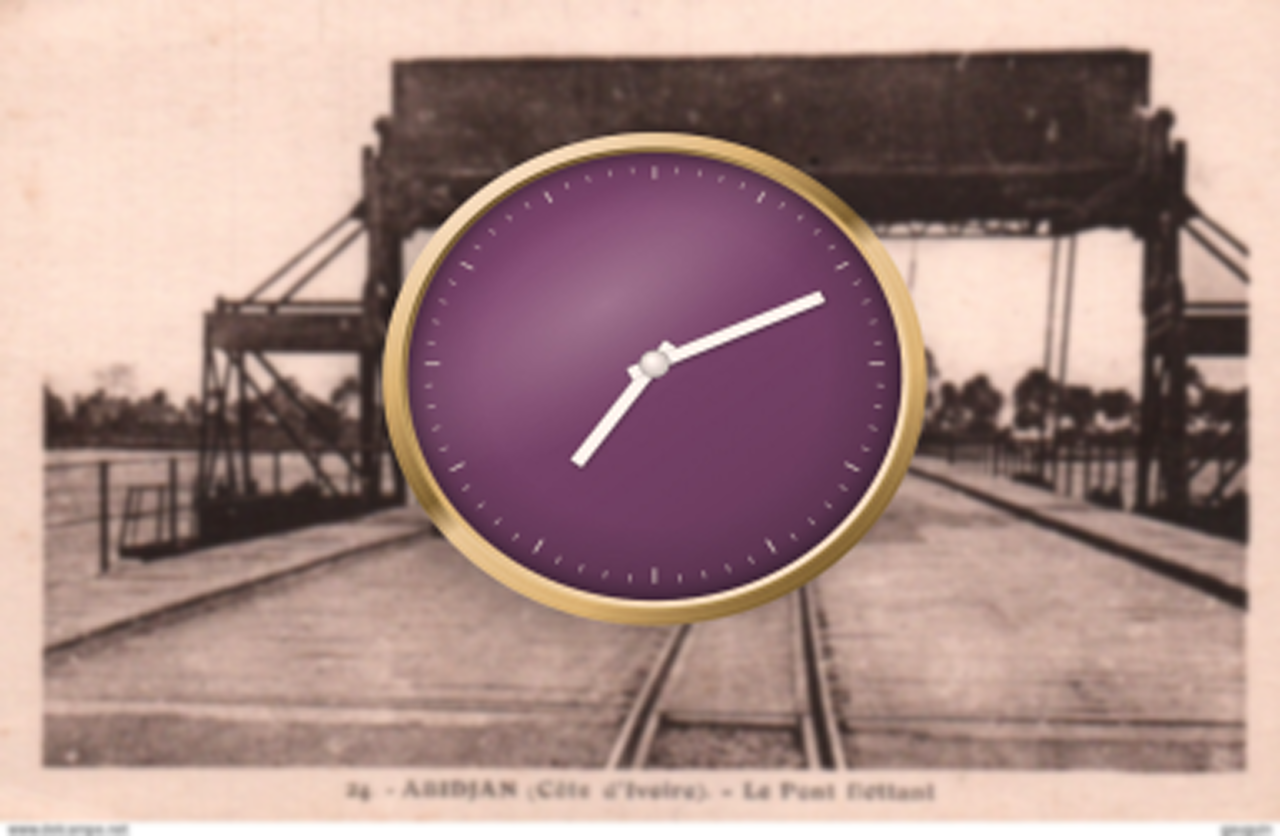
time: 7:11
